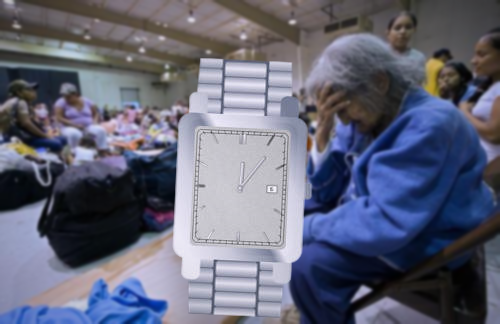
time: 12:06
